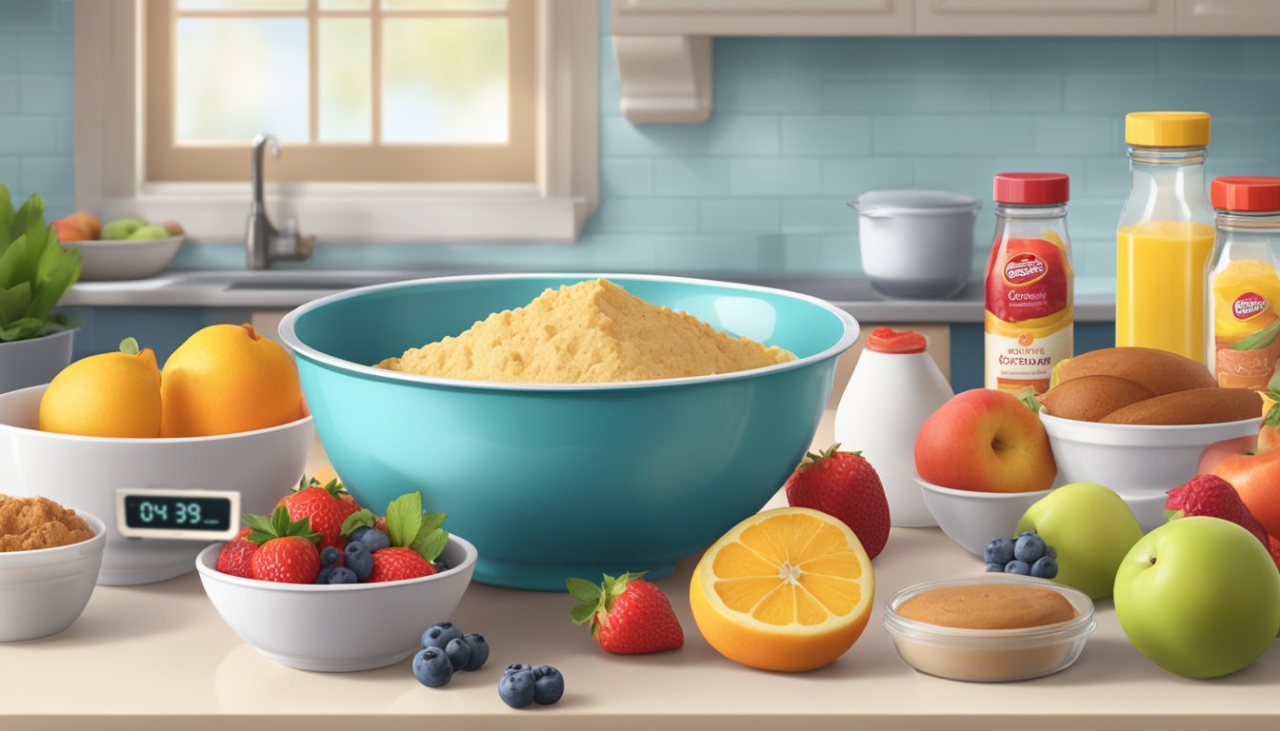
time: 4:39
